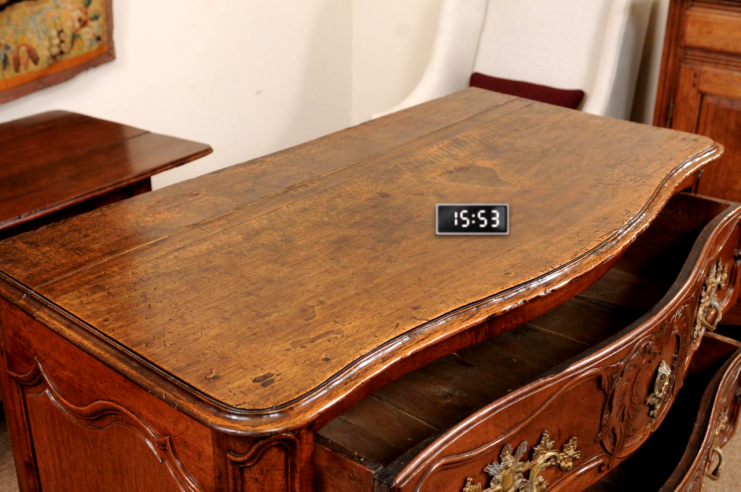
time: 15:53
